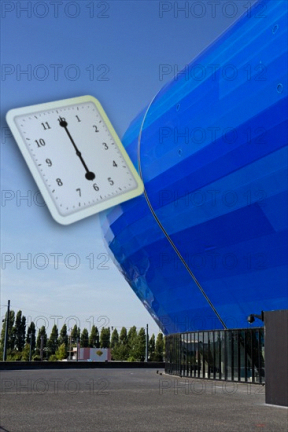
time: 6:00
